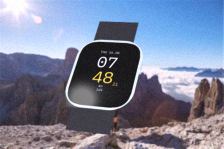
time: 7:48
